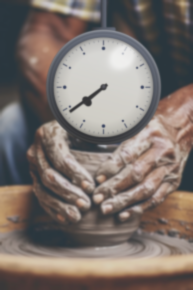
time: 7:39
